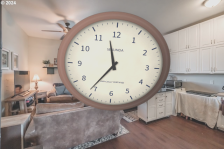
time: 11:36
